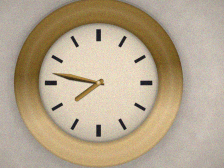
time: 7:47
